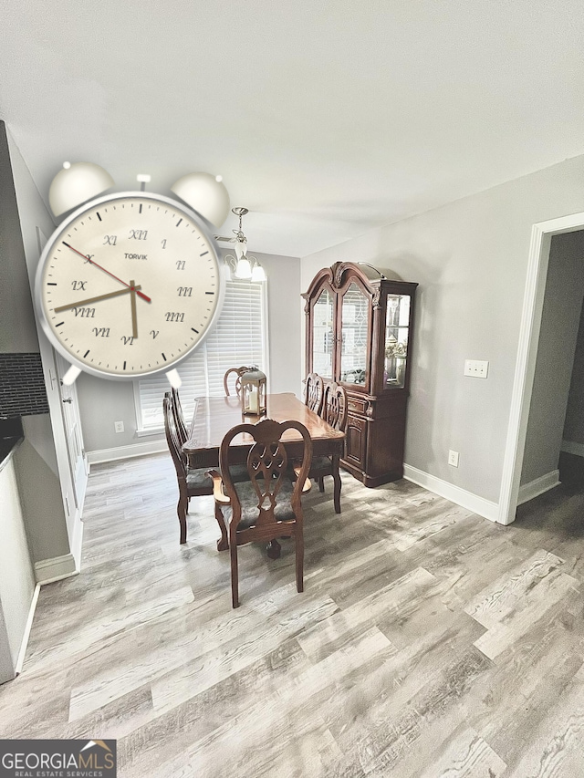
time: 5:41:50
